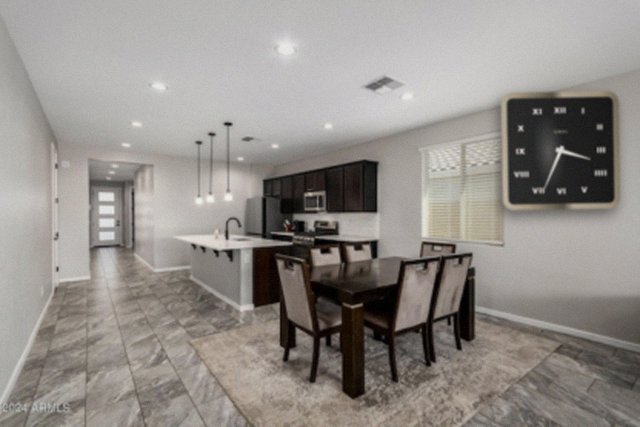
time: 3:34
